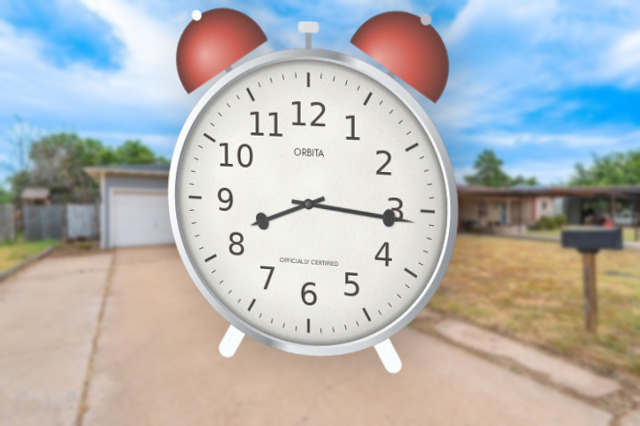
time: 8:16
